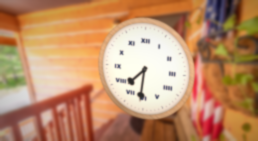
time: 7:31
